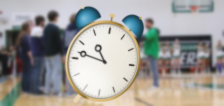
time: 10:47
